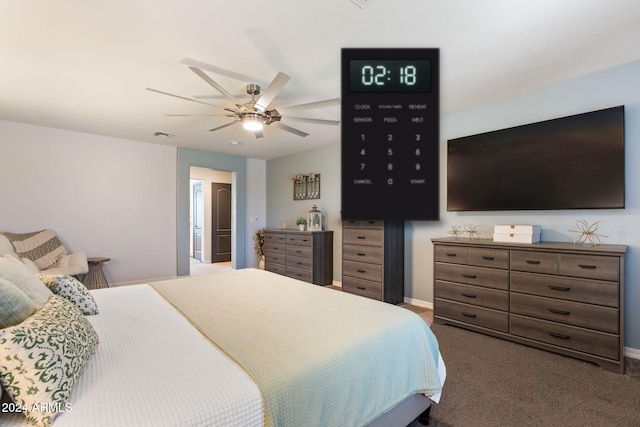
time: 2:18
